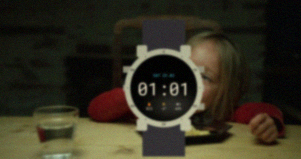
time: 1:01
